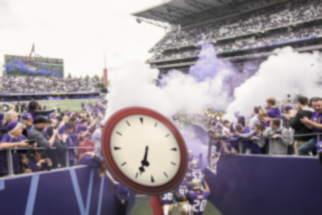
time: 6:34
